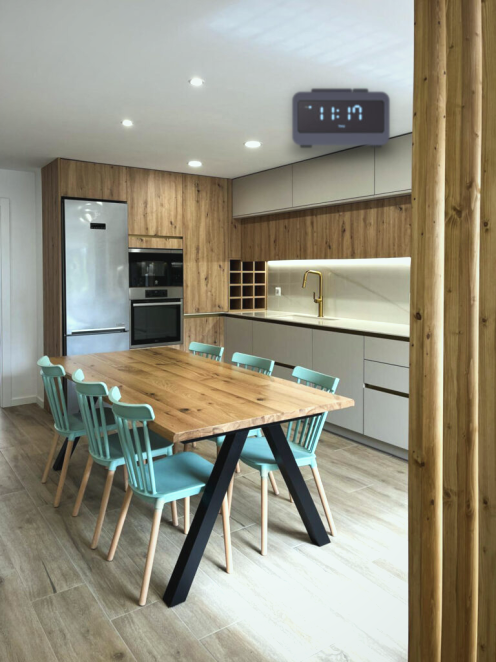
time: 11:17
